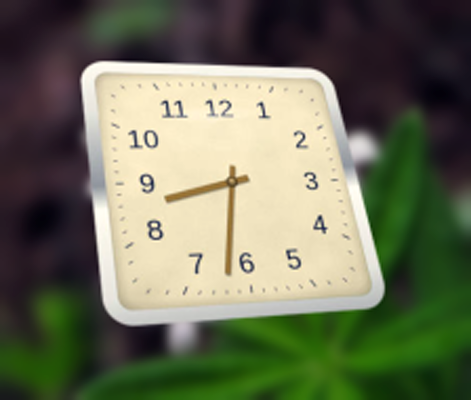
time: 8:32
